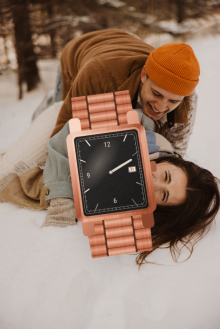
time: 2:11
